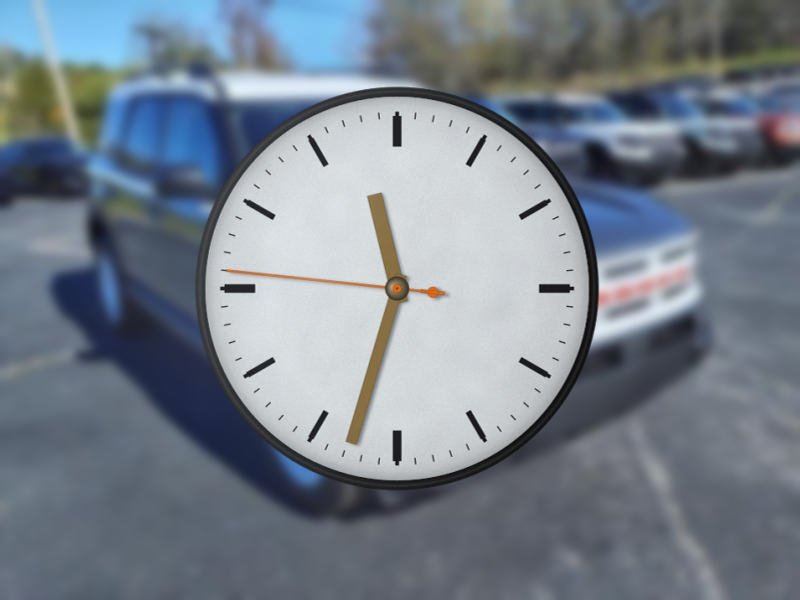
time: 11:32:46
